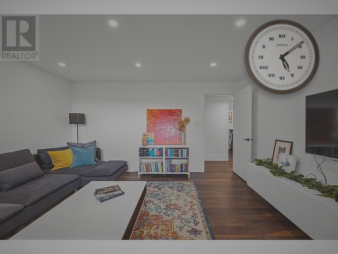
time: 5:09
